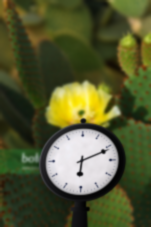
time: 6:11
